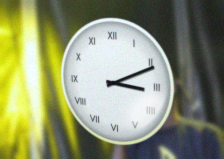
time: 3:11
